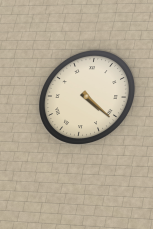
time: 4:21
